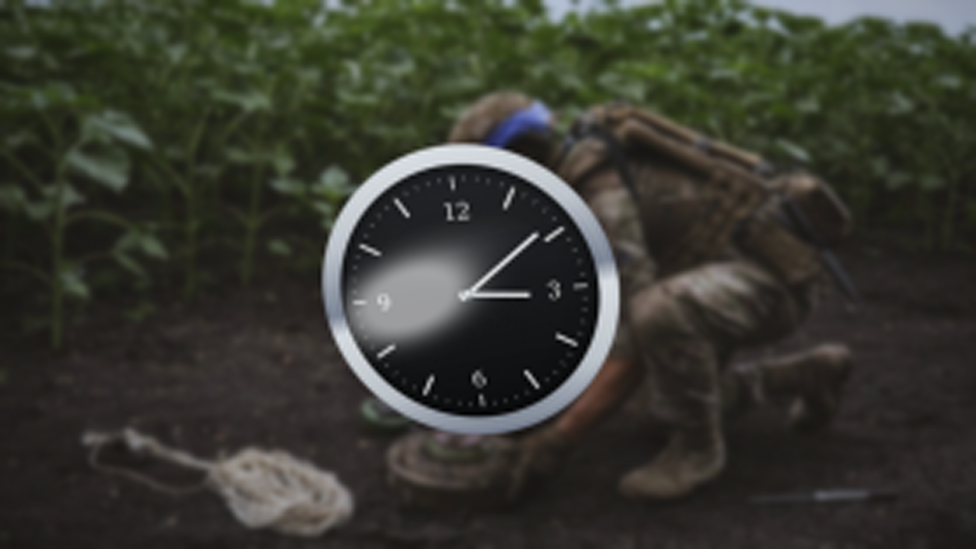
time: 3:09
